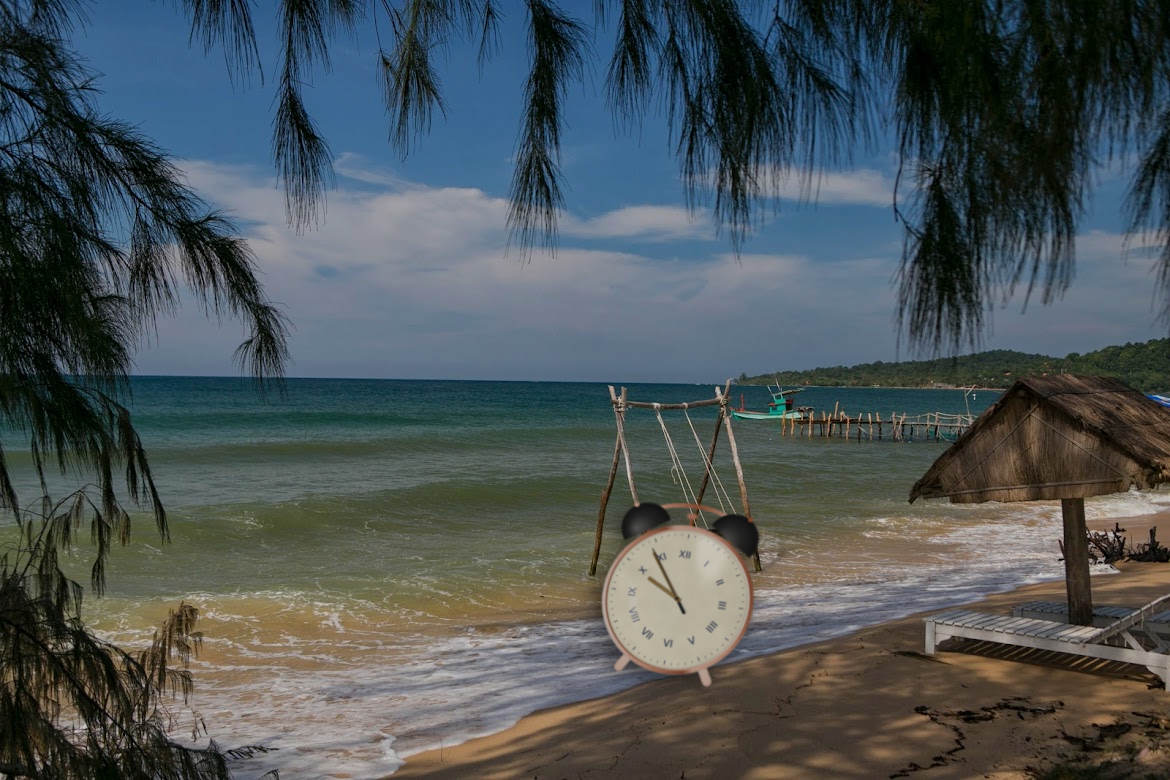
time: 9:53:54
